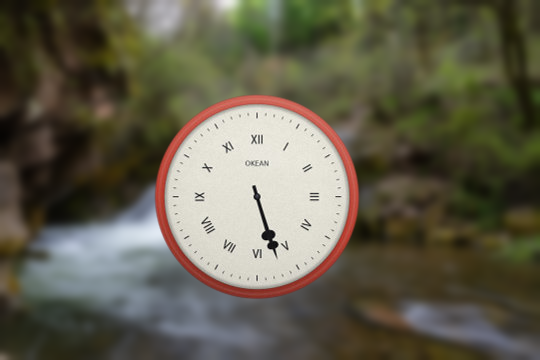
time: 5:27
